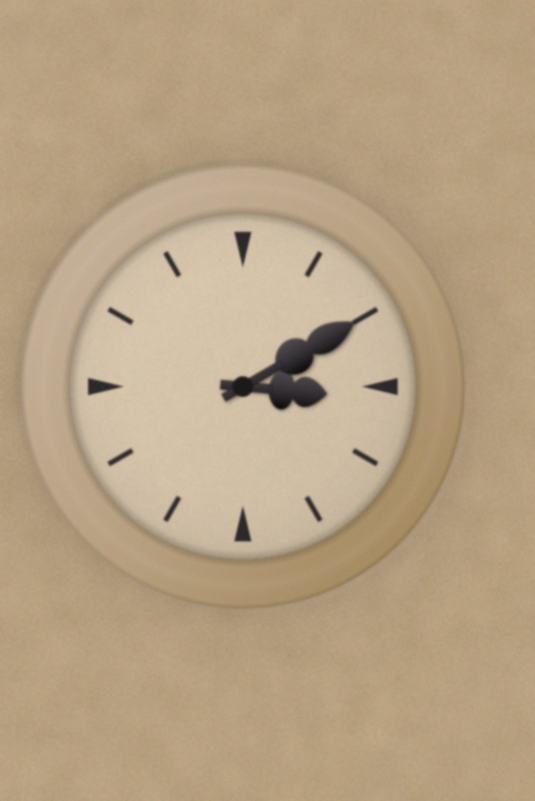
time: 3:10
